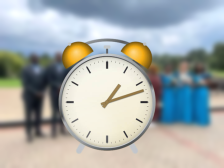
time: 1:12
